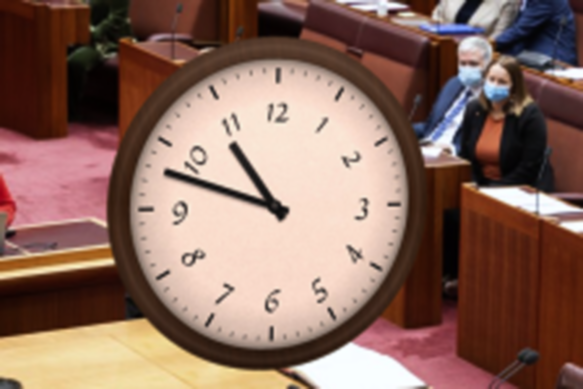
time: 10:48
